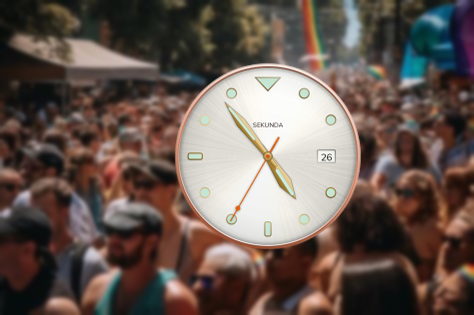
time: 4:53:35
